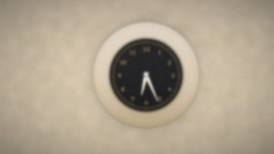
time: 6:26
